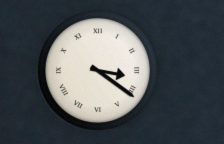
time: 3:21
